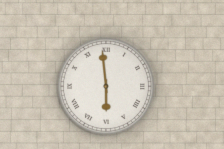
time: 5:59
